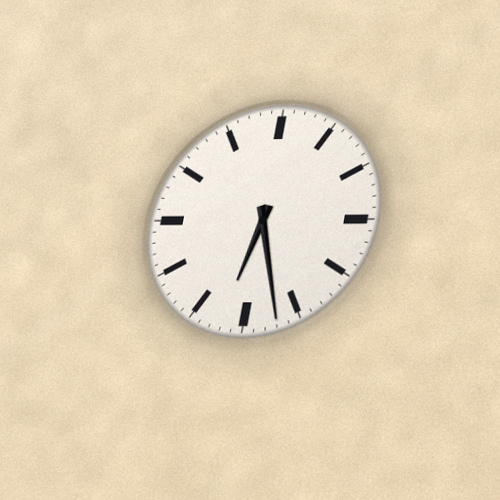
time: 6:27
